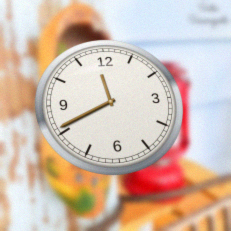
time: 11:41
